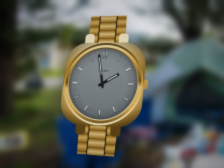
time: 1:58
